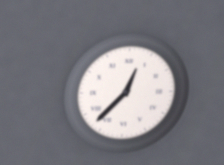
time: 12:37
